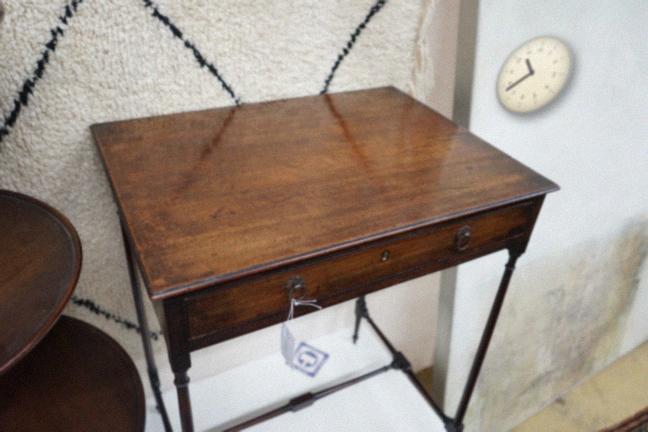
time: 10:38
